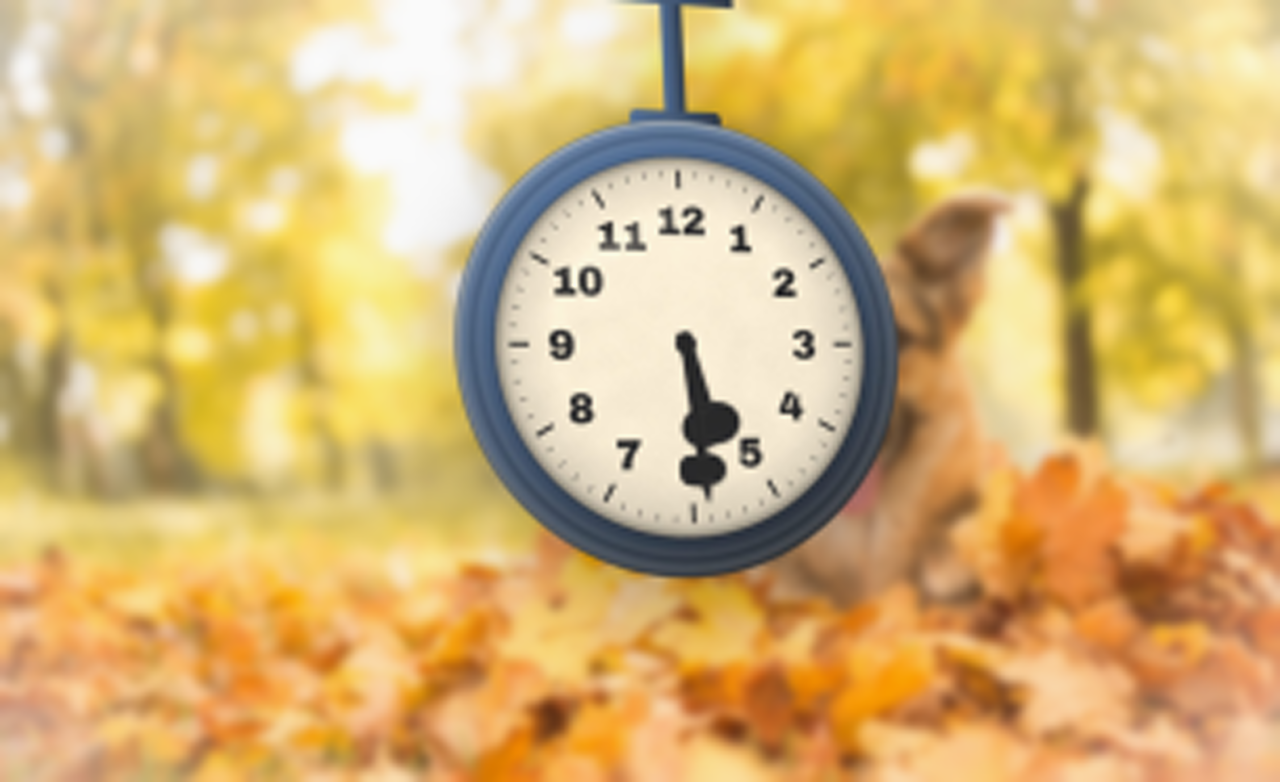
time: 5:29
